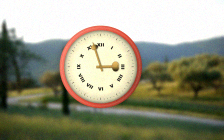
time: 2:57
